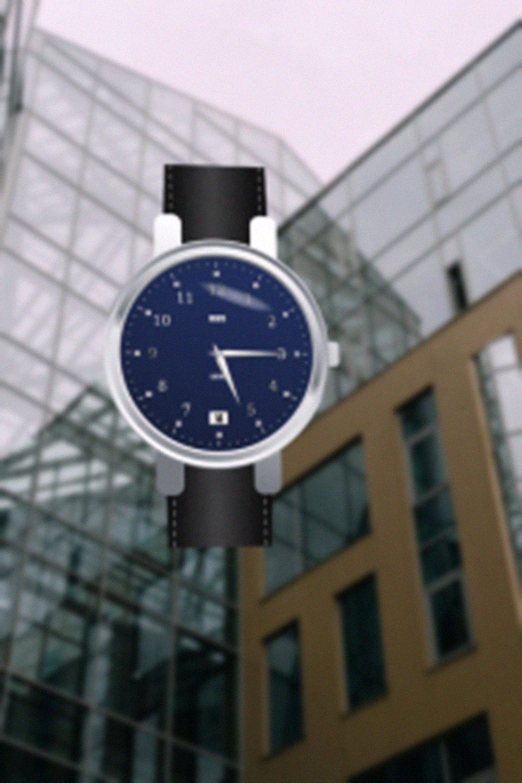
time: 5:15
